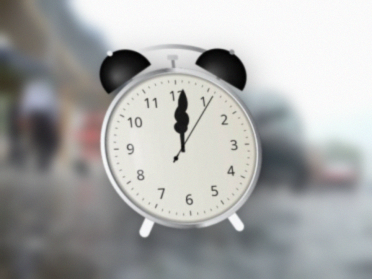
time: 12:01:06
